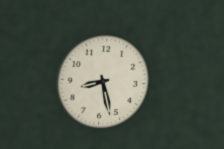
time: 8:27
